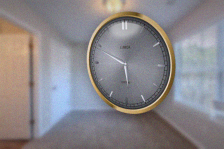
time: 5:49
